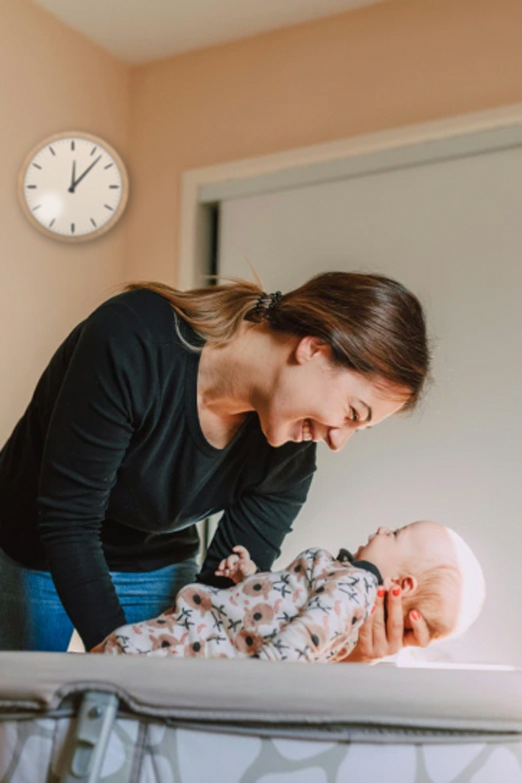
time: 12:07
